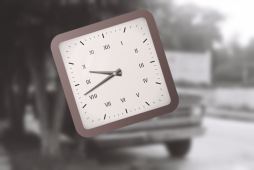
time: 9:42
